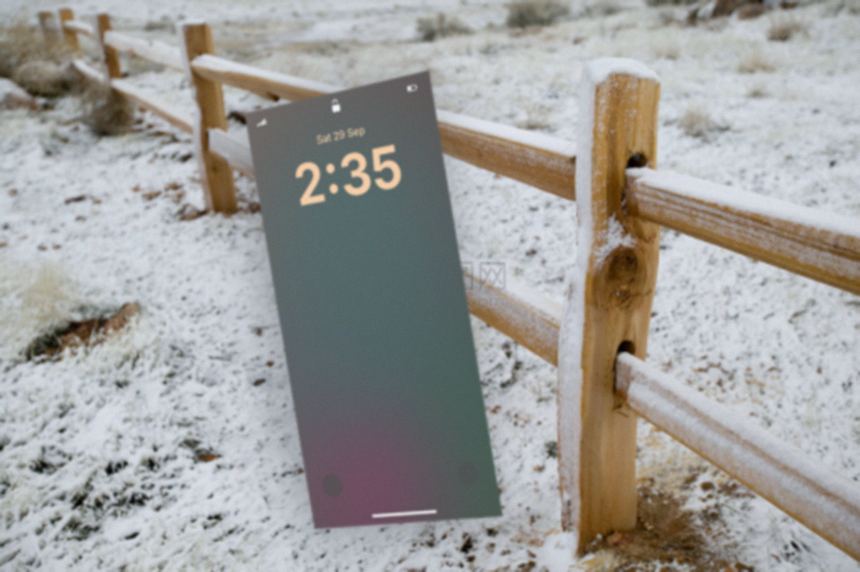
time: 2:35
